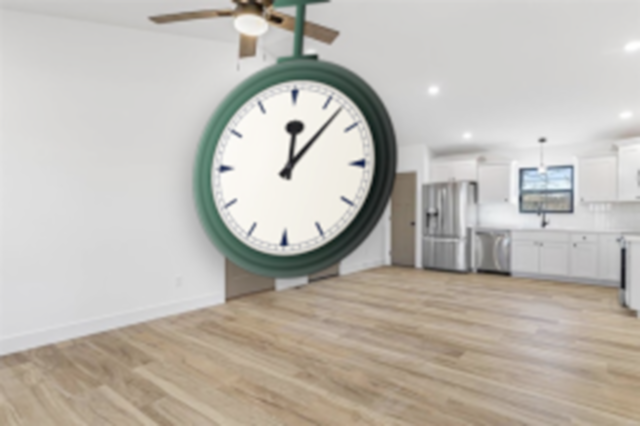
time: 12:07
